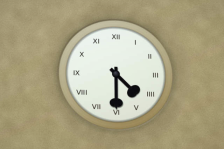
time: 4:30
